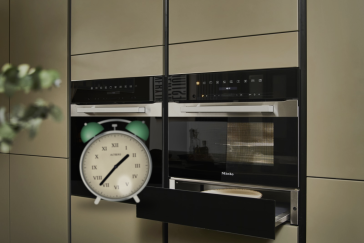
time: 1:37
